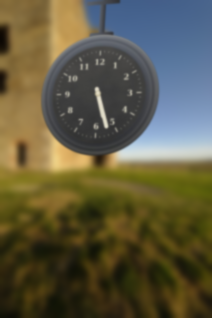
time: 5:27
